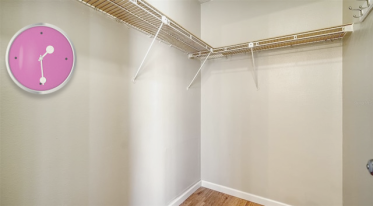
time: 1:29
